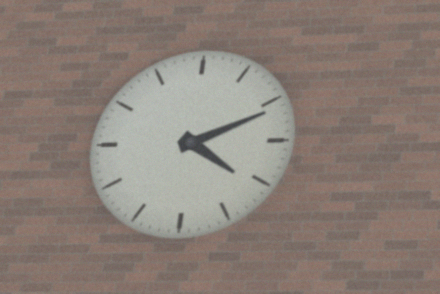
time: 4:11
